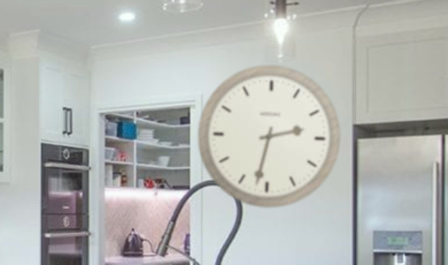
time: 2:32
